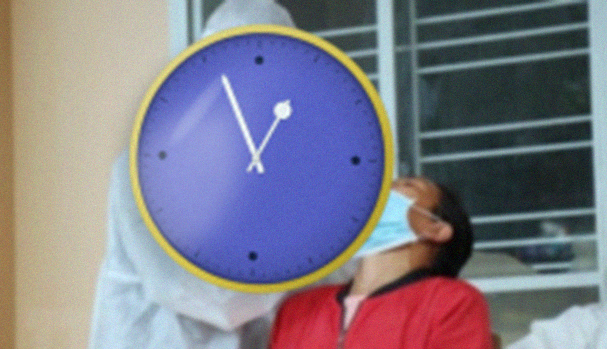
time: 12:56
